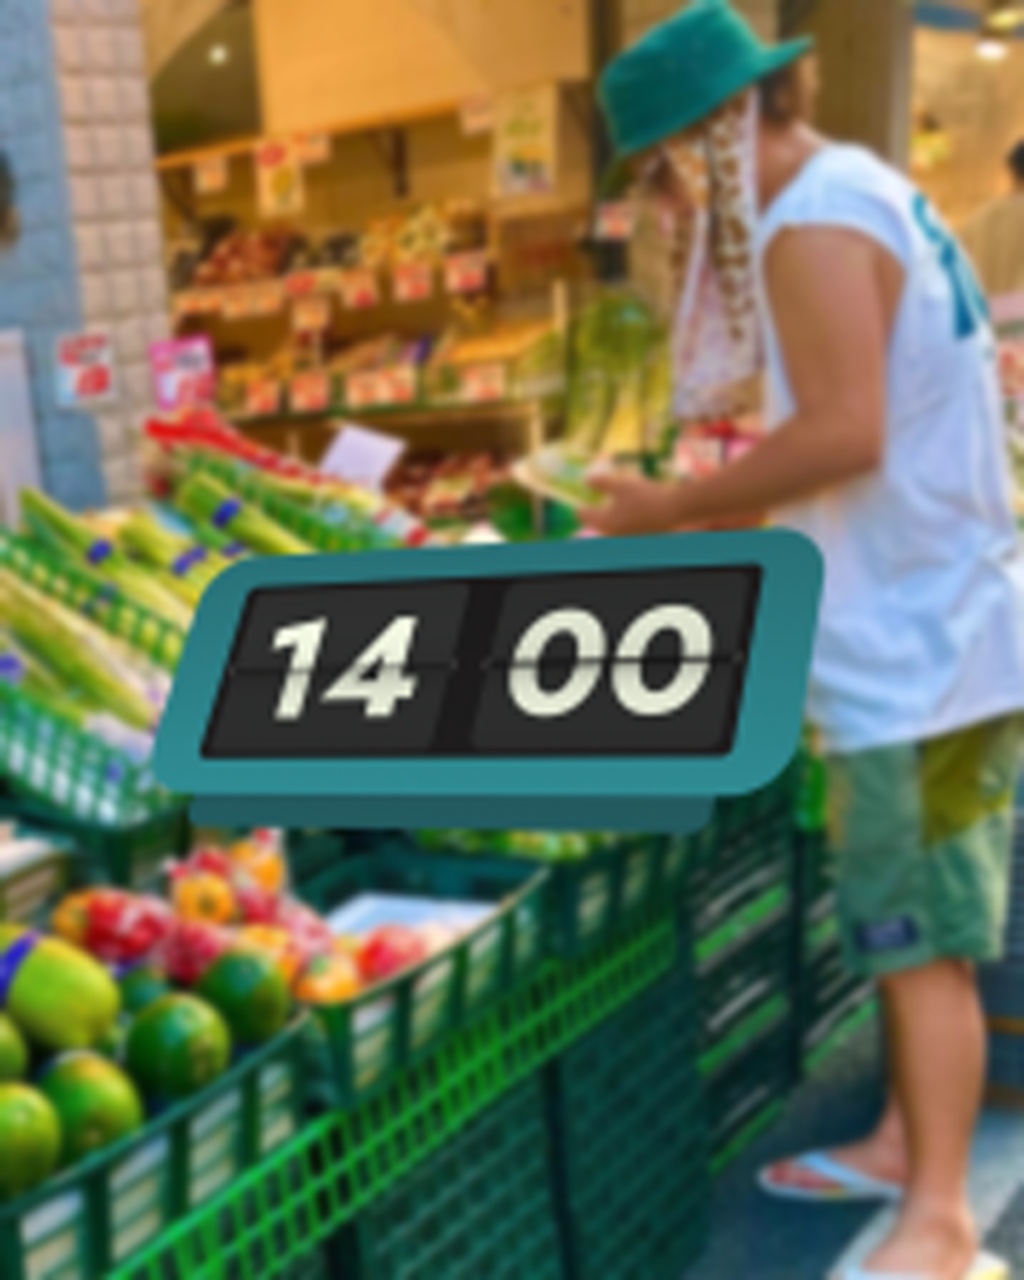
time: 14:00
